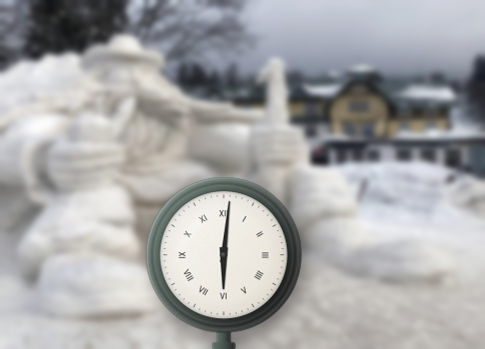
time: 6:01
